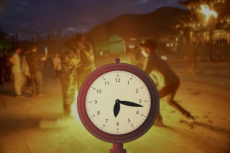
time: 6:17
